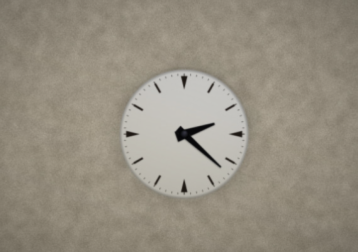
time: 2:22
